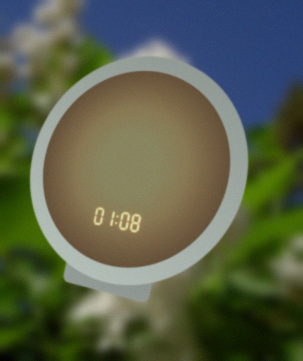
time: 1:08
